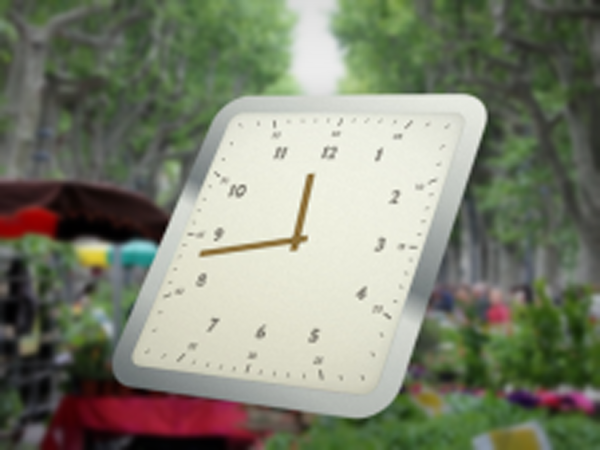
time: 11:43
